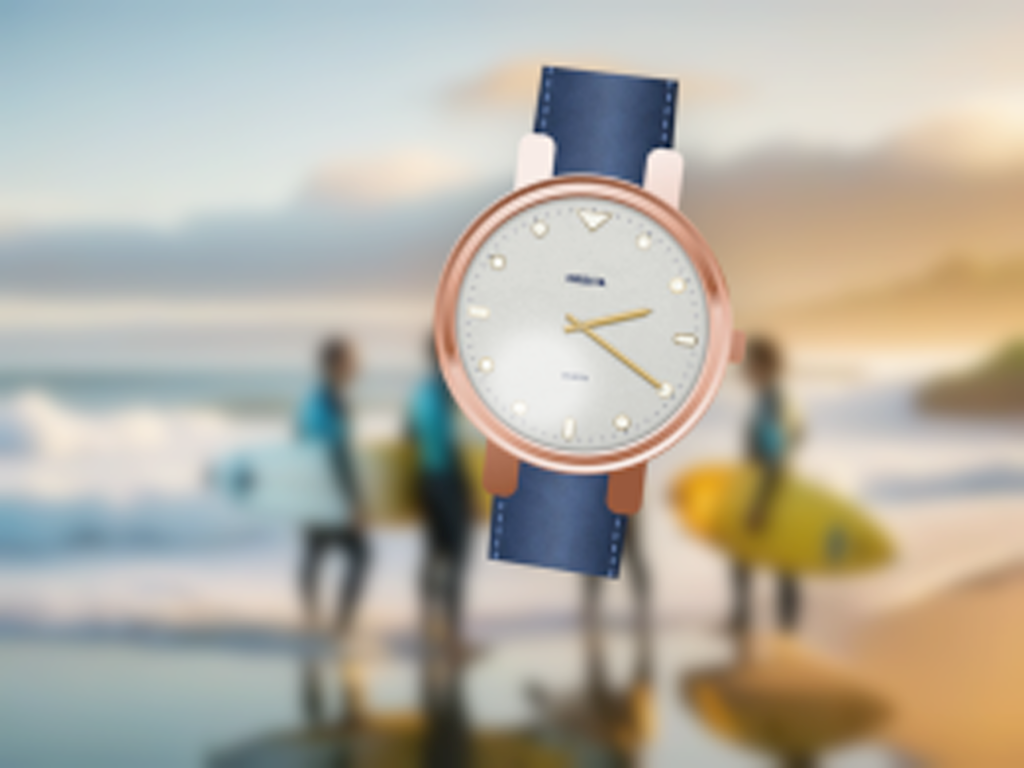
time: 2:20
